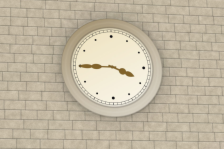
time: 3:45
